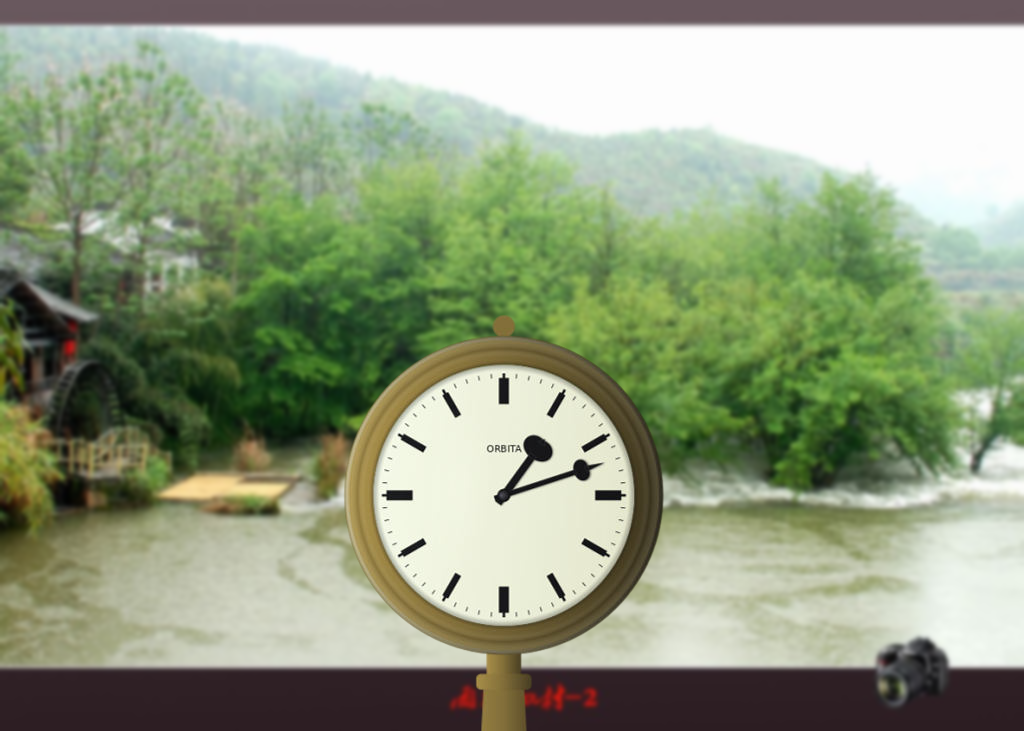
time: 1:12
